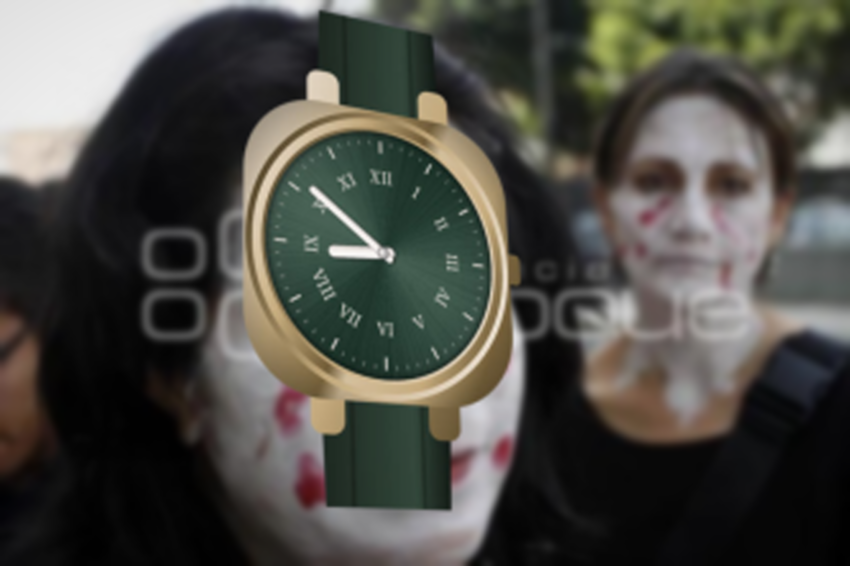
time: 8:51
